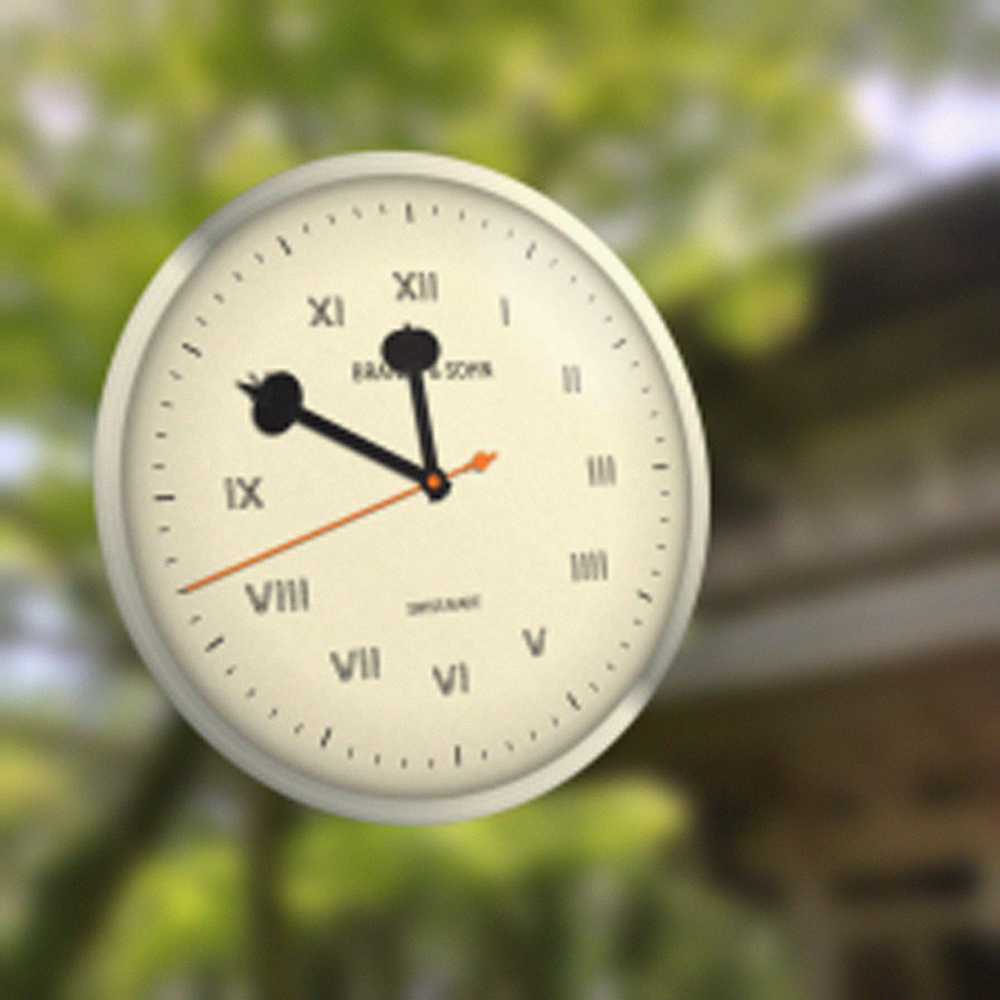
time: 11:49:42
